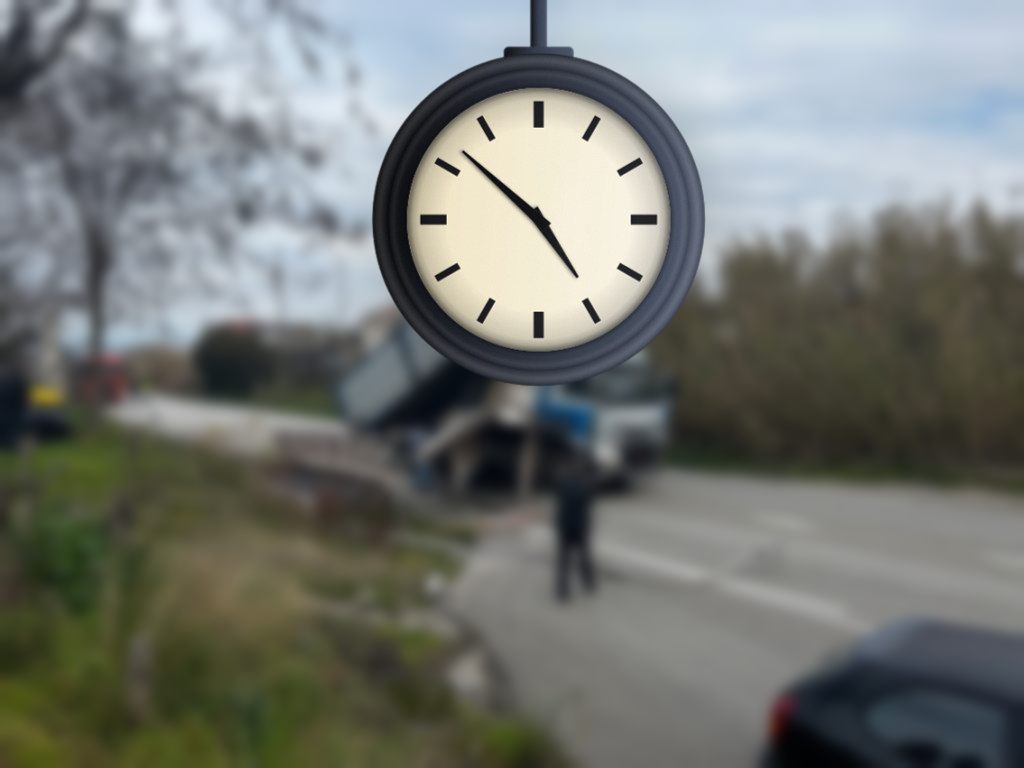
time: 4:52
